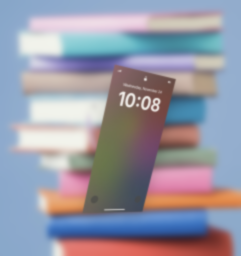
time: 10:08
